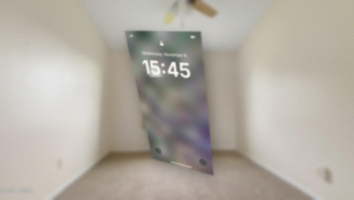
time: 15:45
